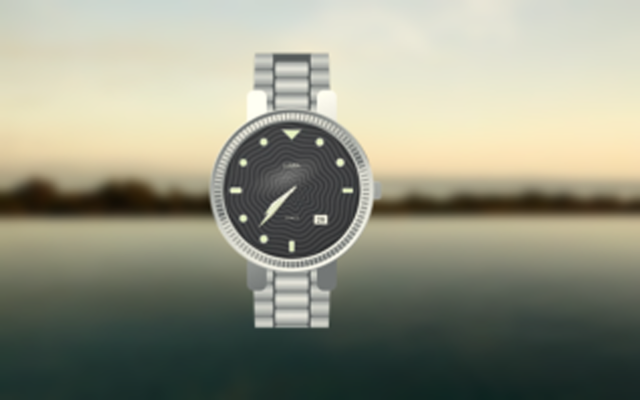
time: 7:37
